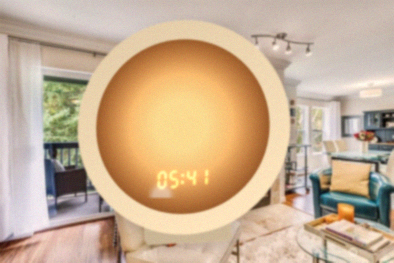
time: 5:41
